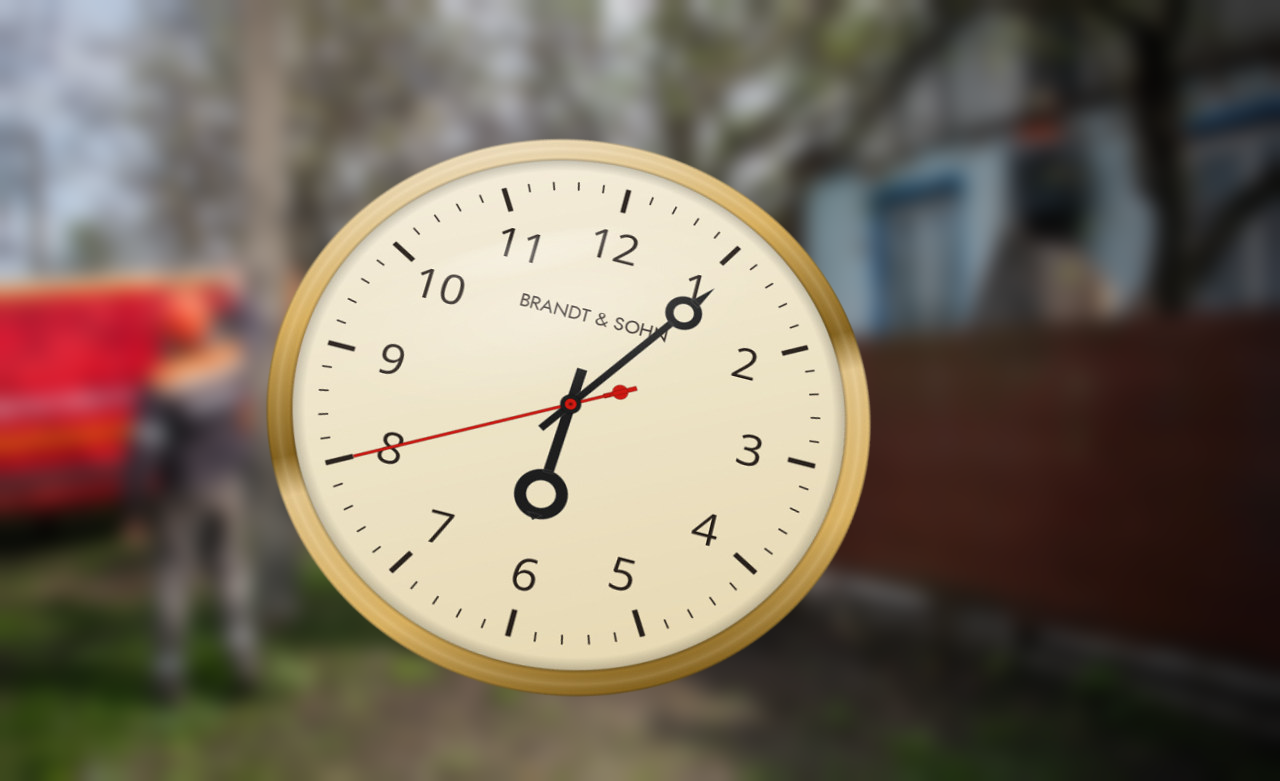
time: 6:05:40
